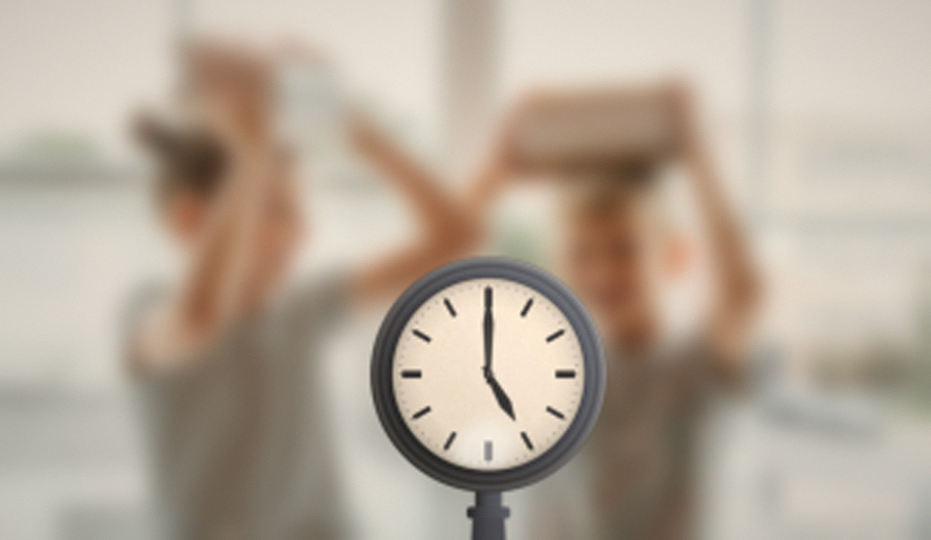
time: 5:00
